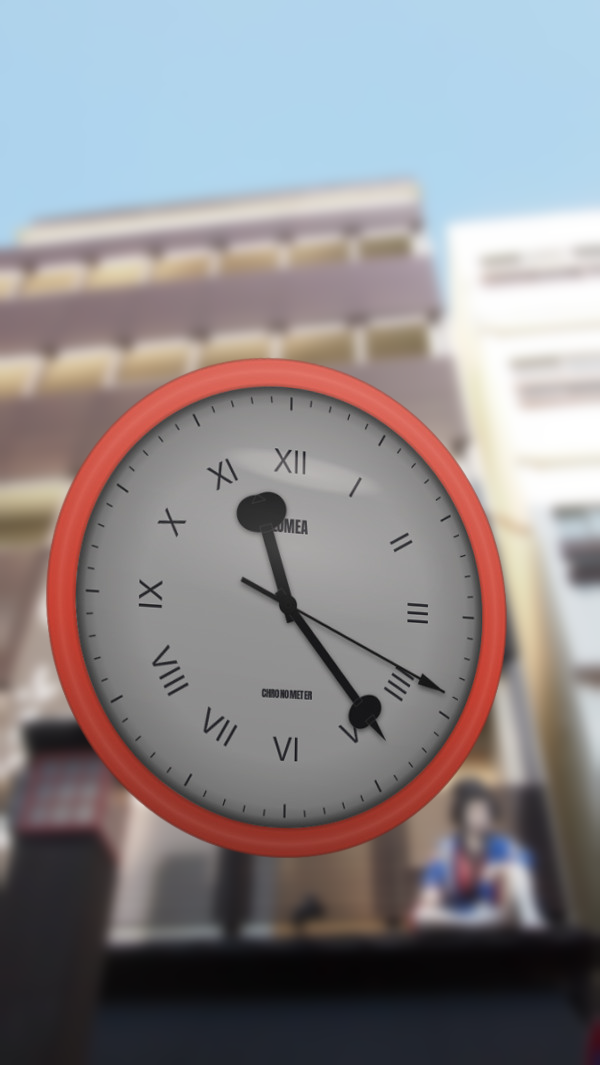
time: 11:23:19
